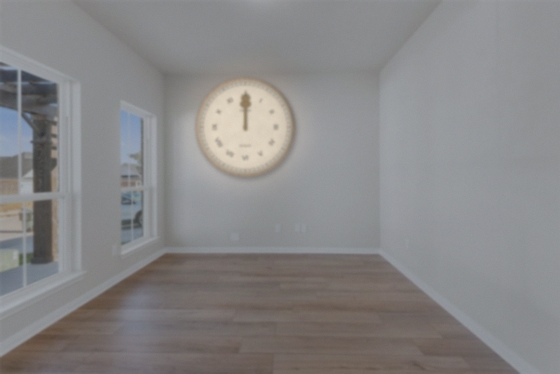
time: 12:00
